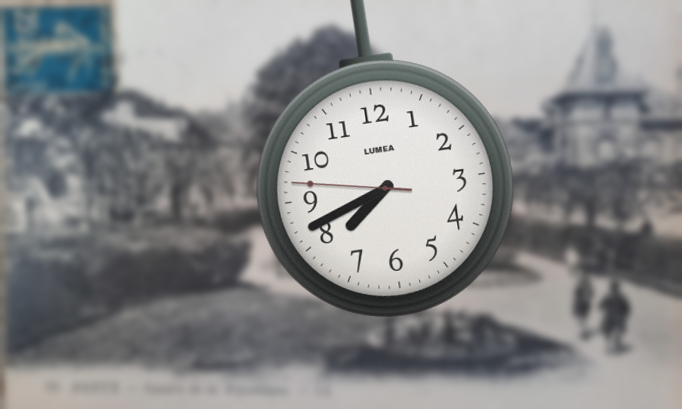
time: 7:41:47
